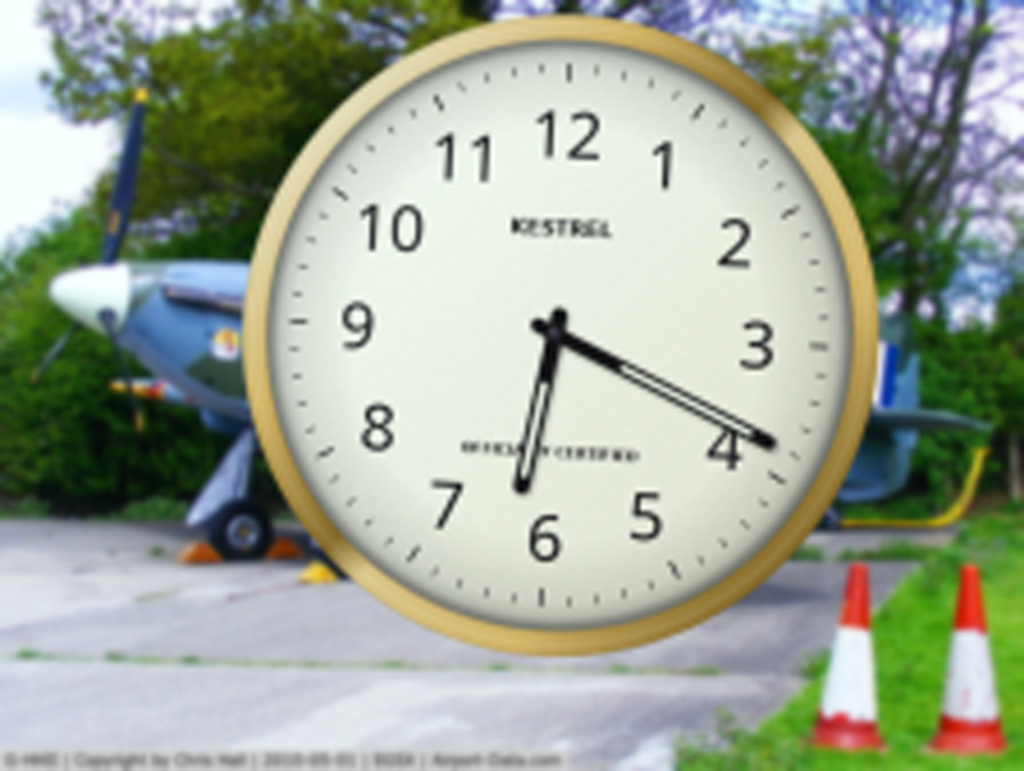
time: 6:19
